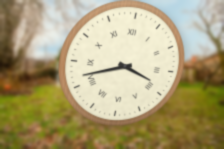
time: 3:42
